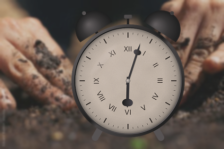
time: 6:03
